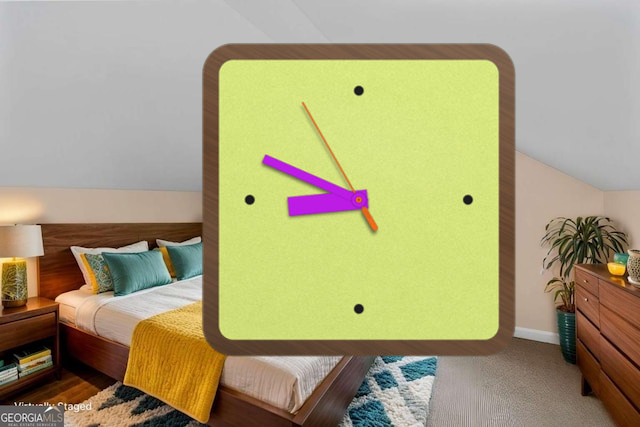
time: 8:48:55
